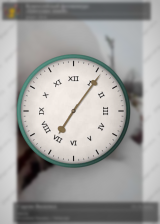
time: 7:06
